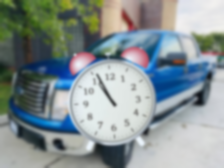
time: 10:56
